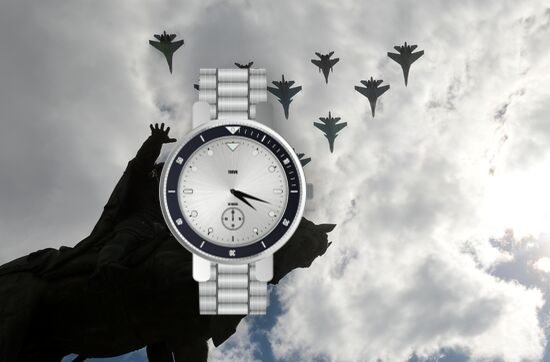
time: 4:18
